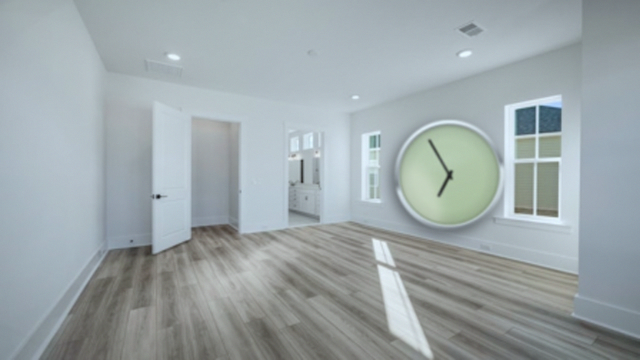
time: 6:55
